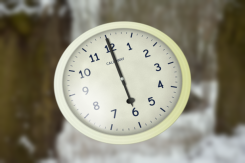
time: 6:00
